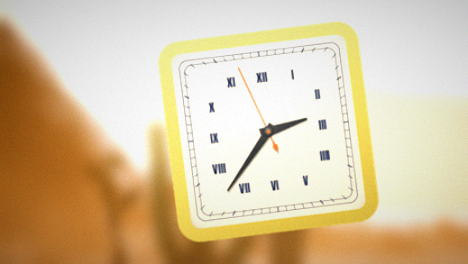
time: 2:36:57
